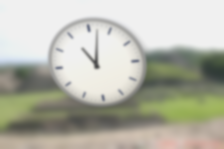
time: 11:02
